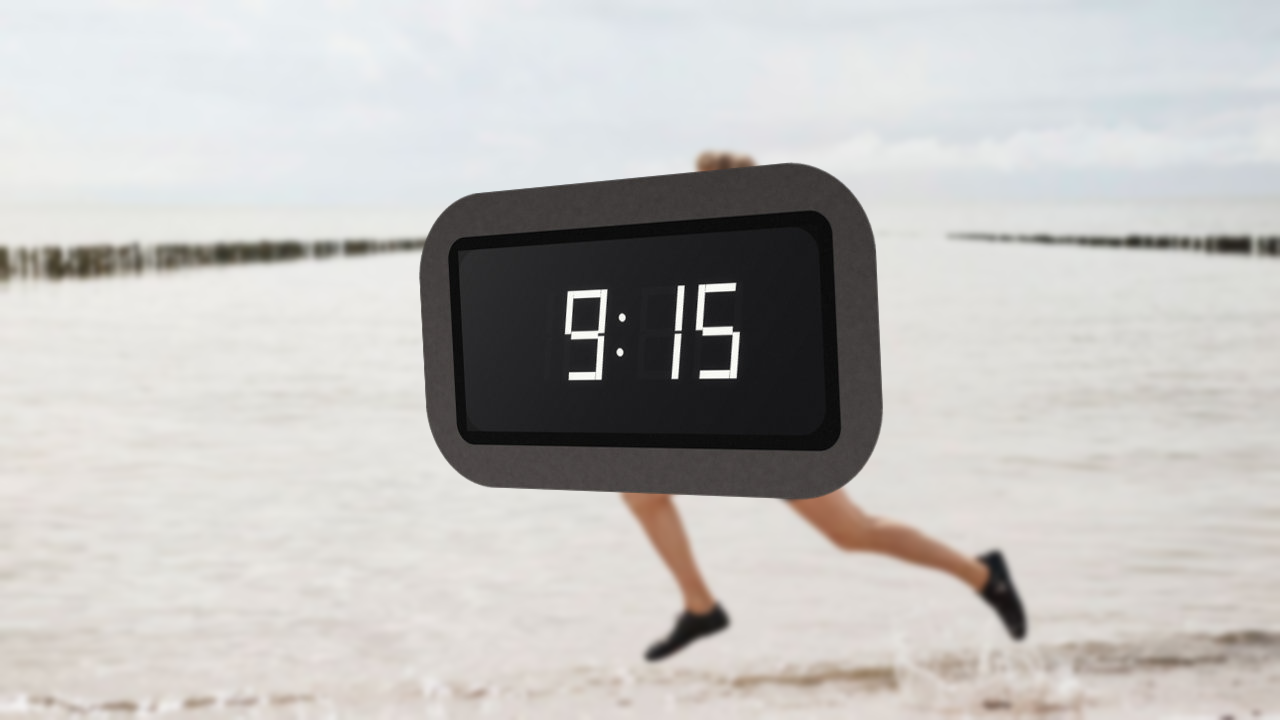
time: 9:15
